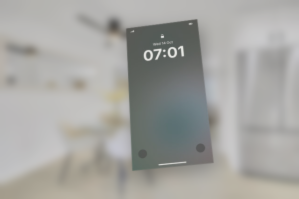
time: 7:01
